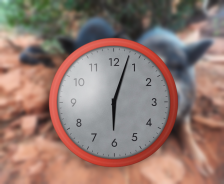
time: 6:03
